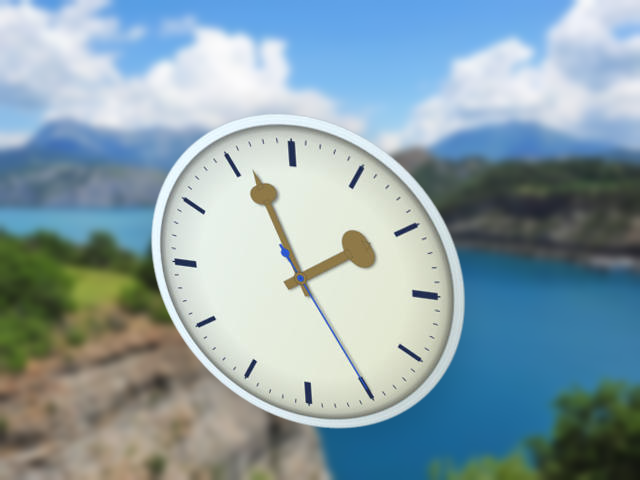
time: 1:56:25
